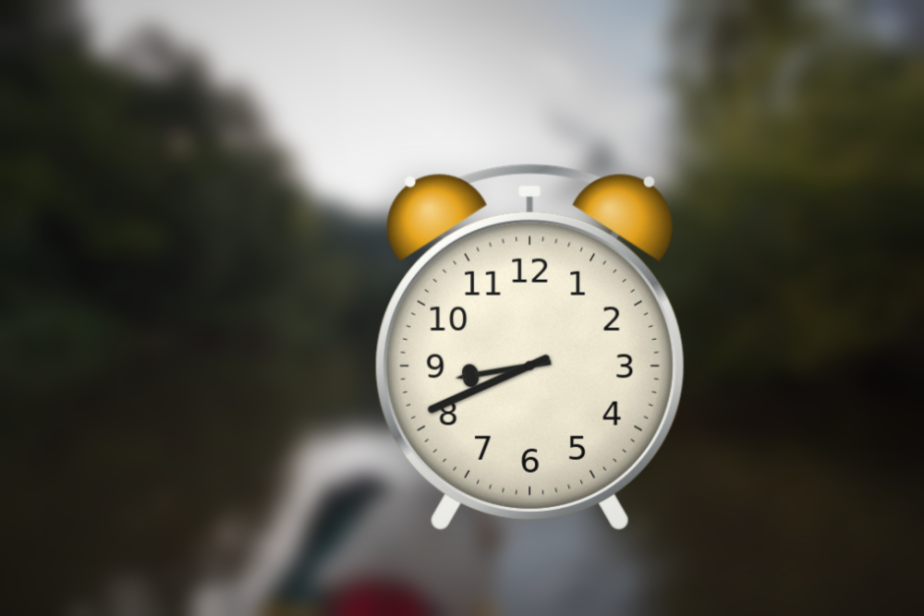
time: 8:41
